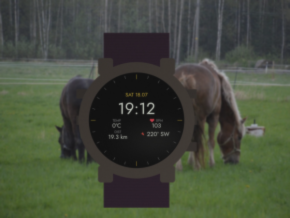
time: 19:12
